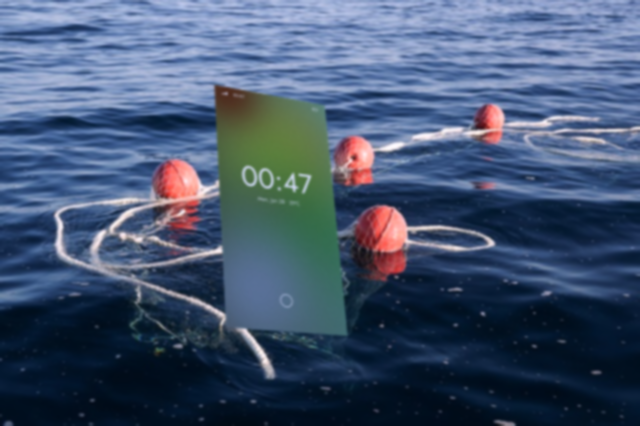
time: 0:47
